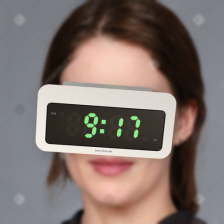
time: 9:17
